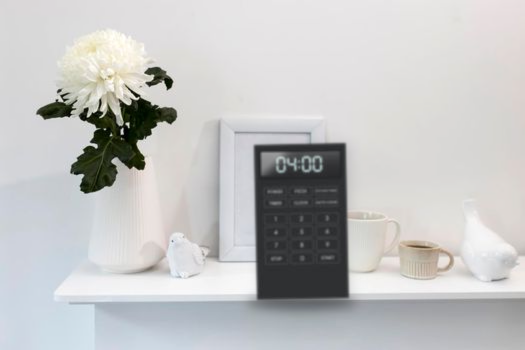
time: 4:00
